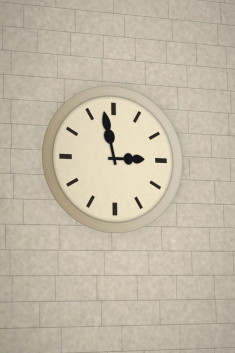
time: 2:58
